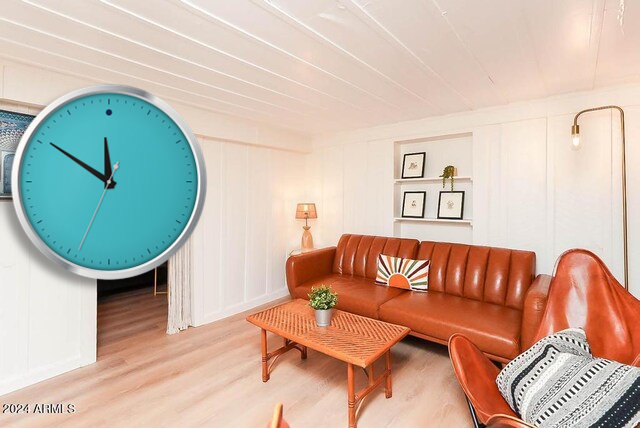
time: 11:50:34
